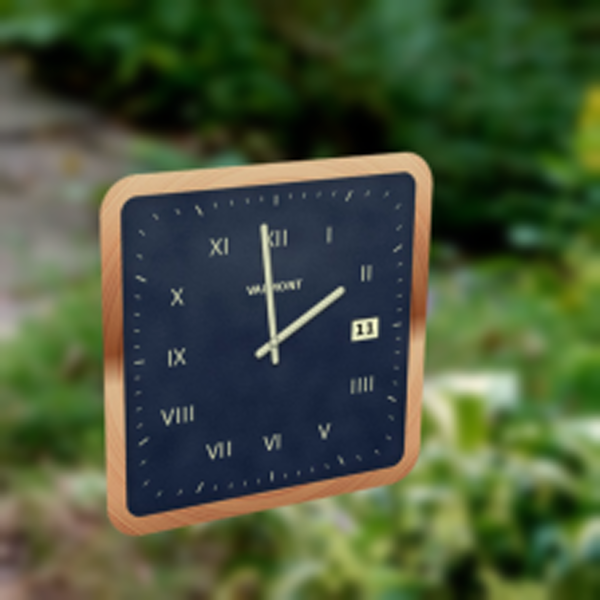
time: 1:59
